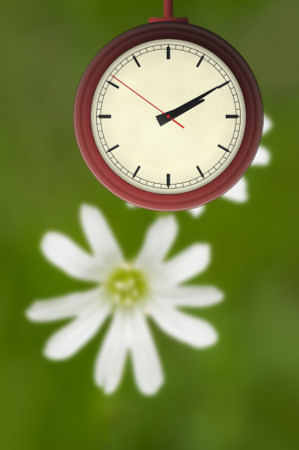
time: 2:09:51
